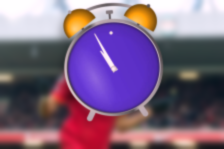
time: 10:56
